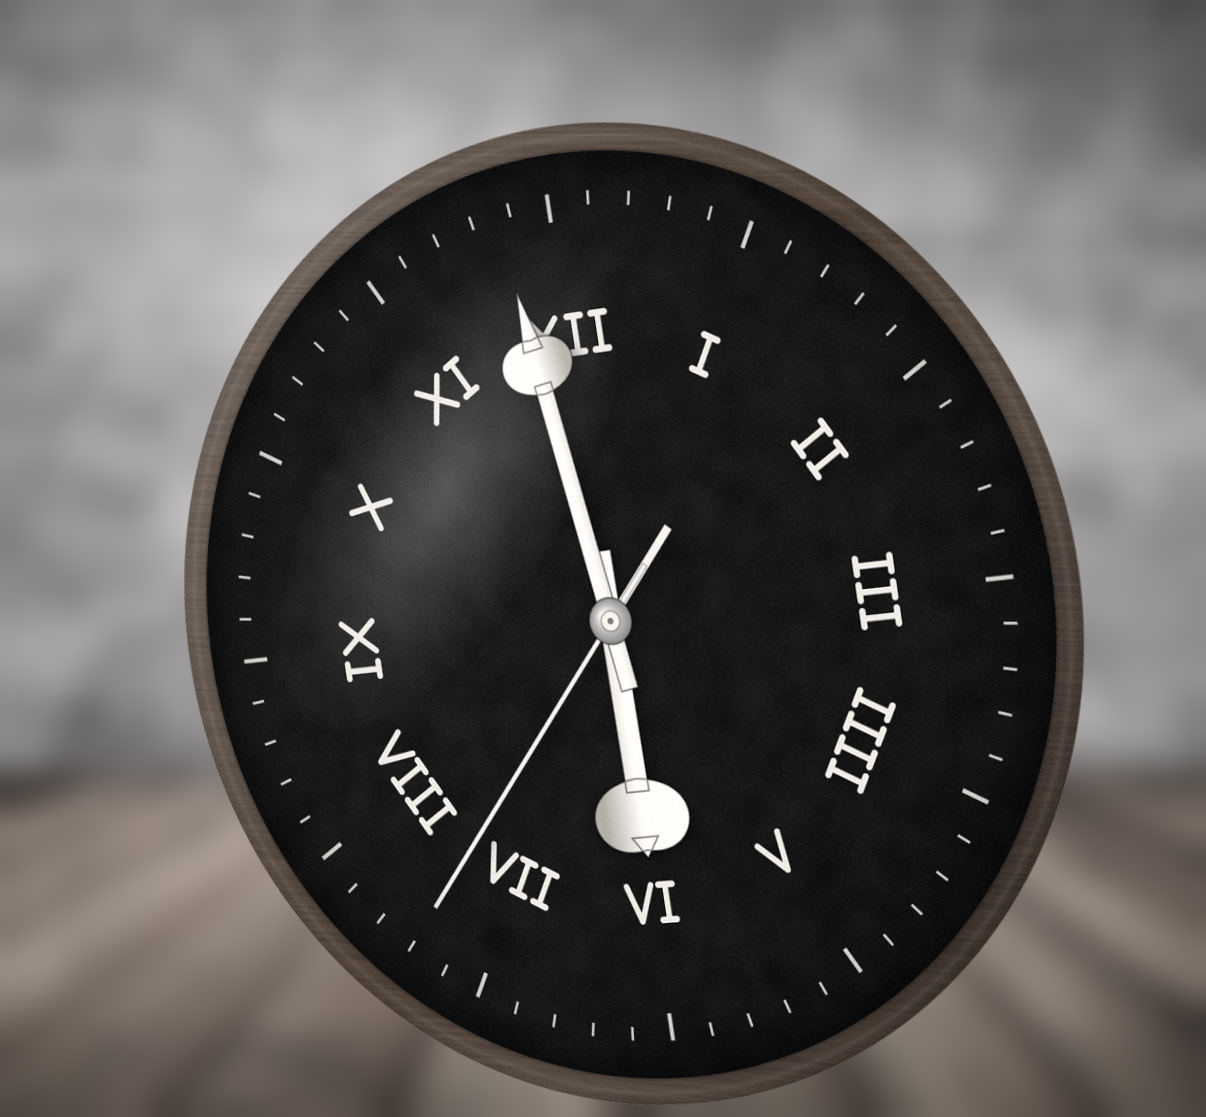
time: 5:58:37
